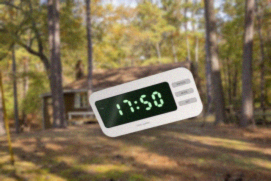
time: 17:50
